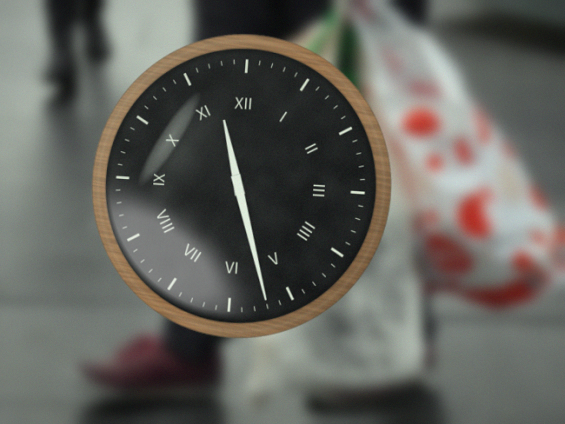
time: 11:27
